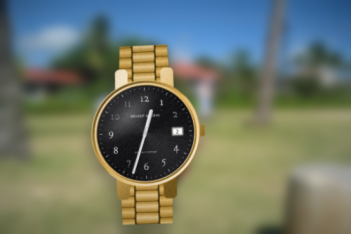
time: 12:33
